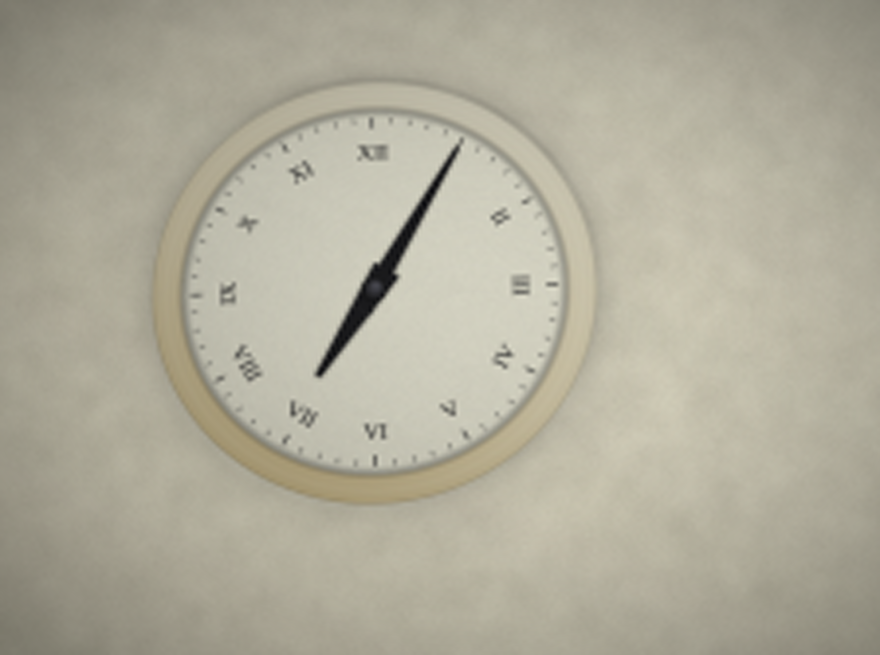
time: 7:05
